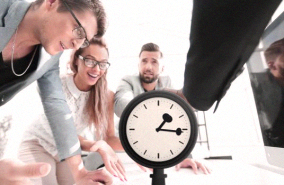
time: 1:16
